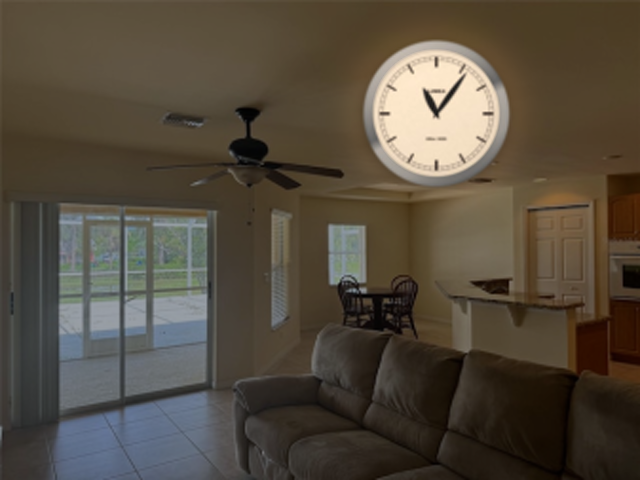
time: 11:06
